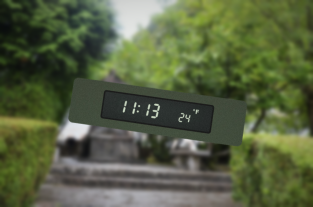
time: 11:13
